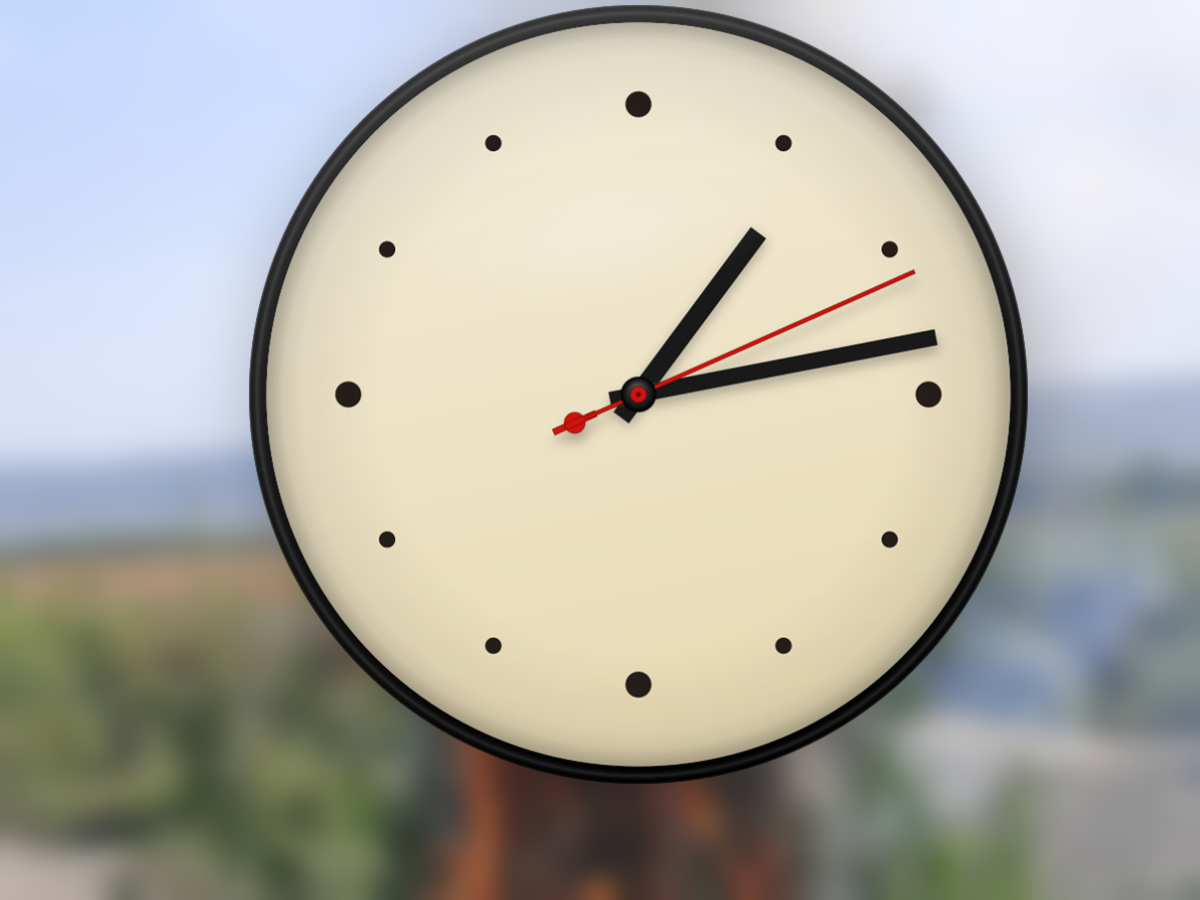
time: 1:13:11
